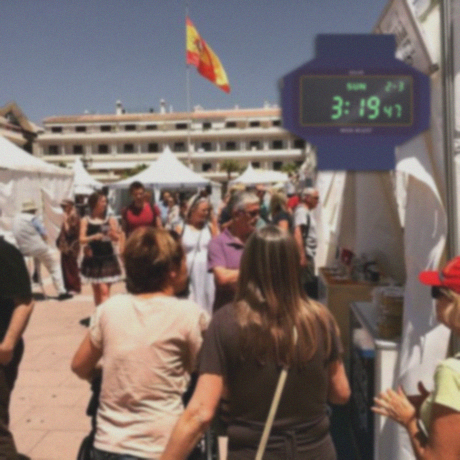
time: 3:19:47
